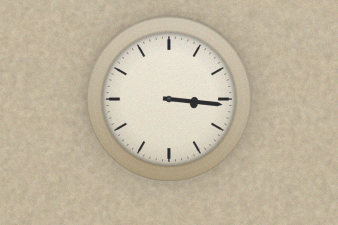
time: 3:16
